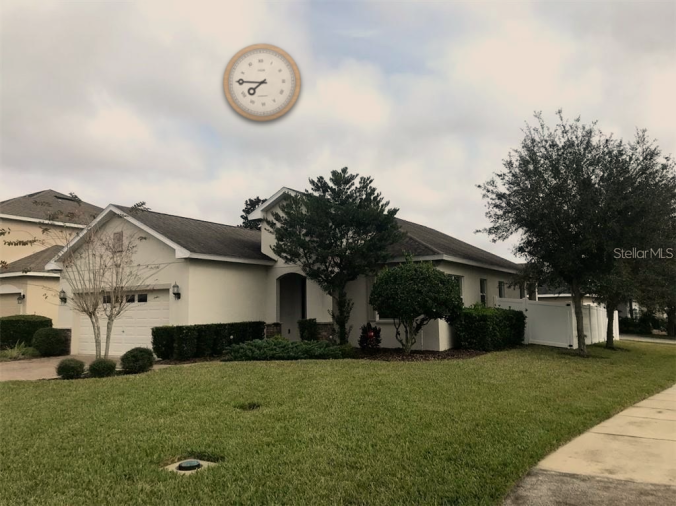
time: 7:46
